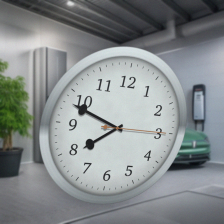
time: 7:48:15
